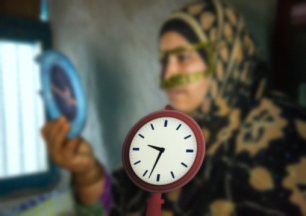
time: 9:33
